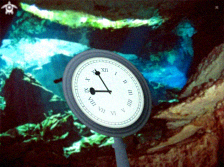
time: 8:56
